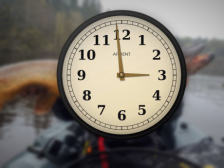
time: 2:59
